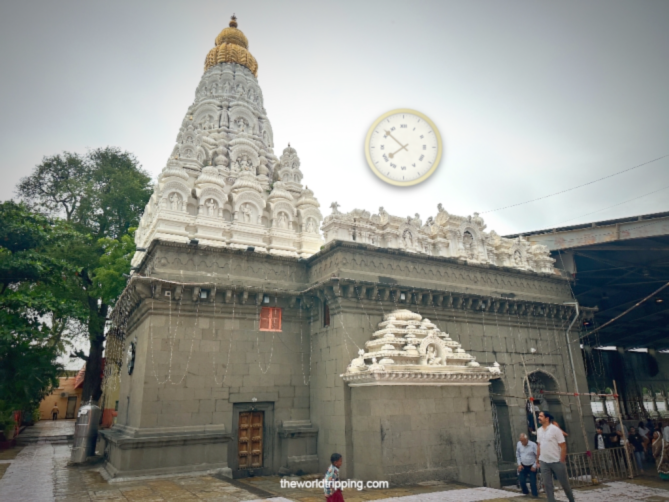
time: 7:52
